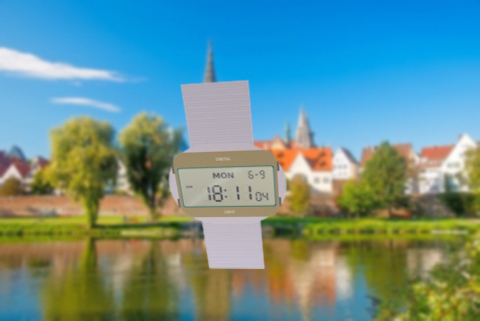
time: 18:11:04
